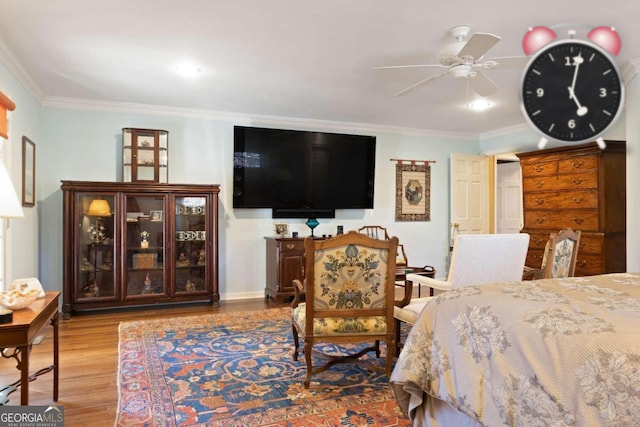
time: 5:02
